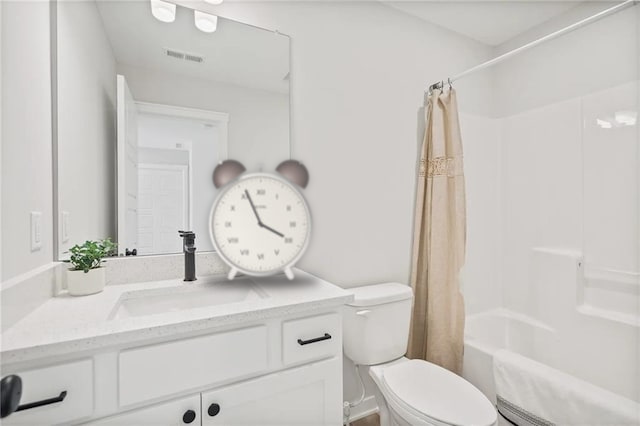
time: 3:56
